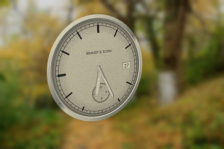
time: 6:26
